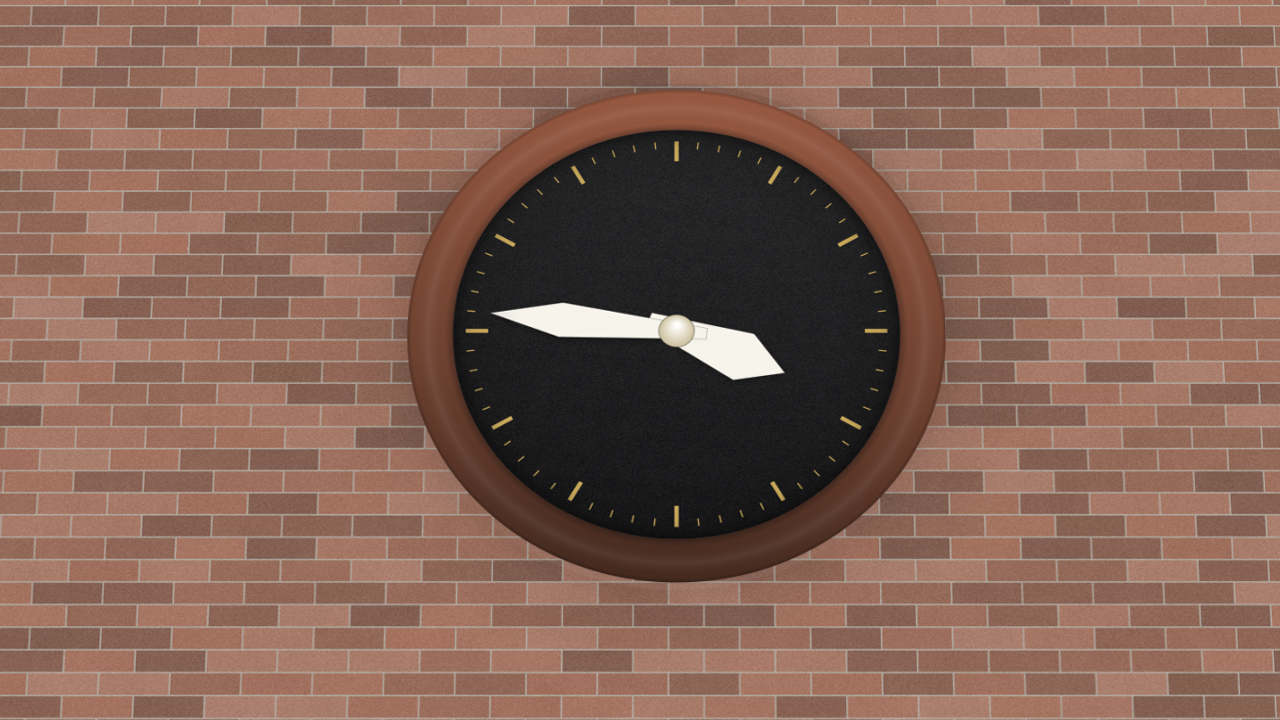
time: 3:46
